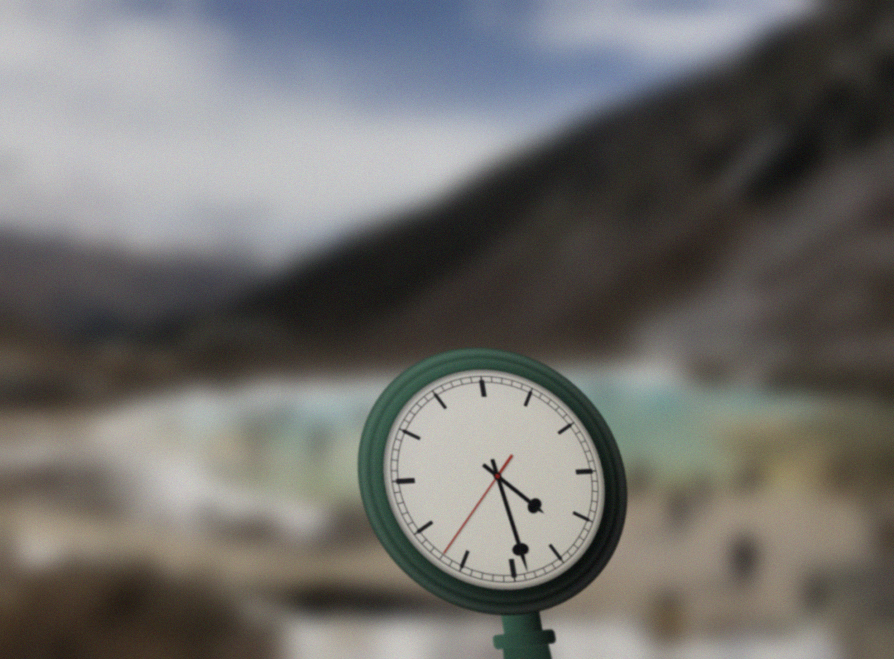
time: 4:28:37
